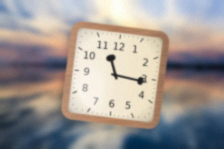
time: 11:16
